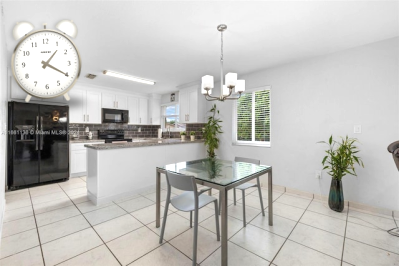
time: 1:20
